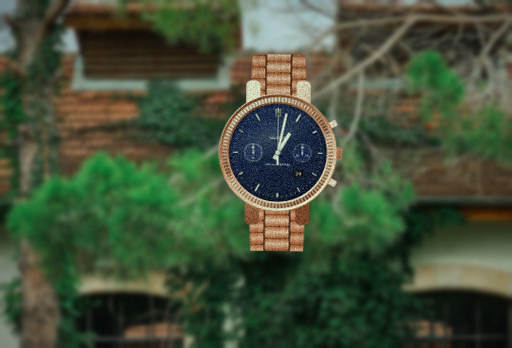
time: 1:02
